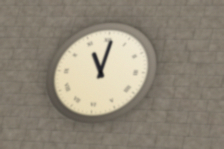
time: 11:01
